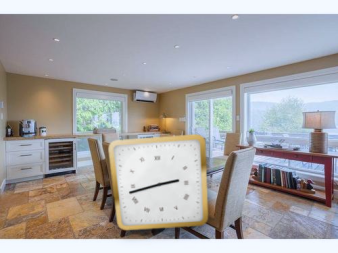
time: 2:43
